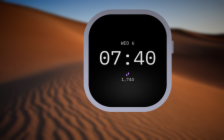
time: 7:40
